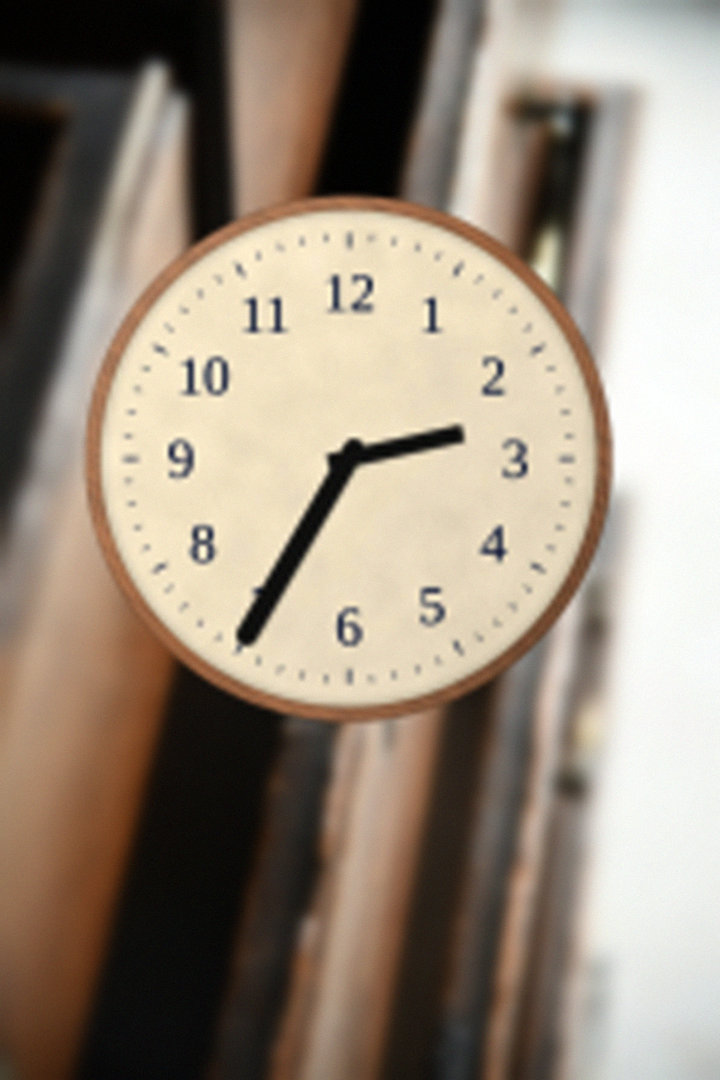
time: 2:35
